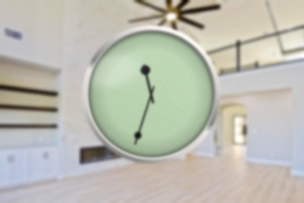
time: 11:33
